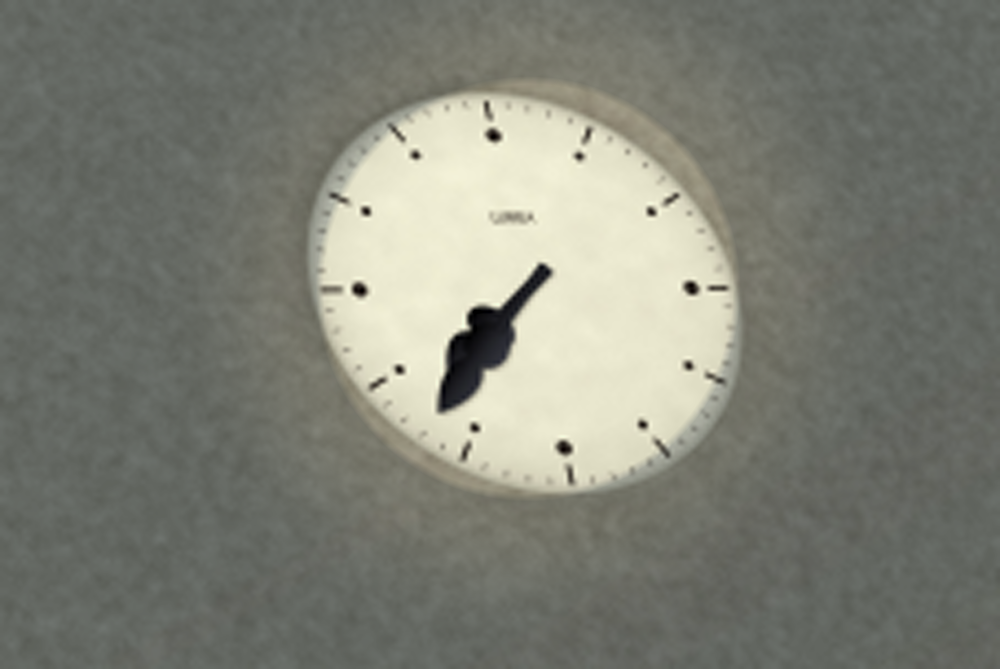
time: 7:37
